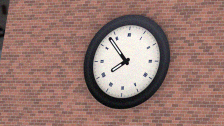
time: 7:53
